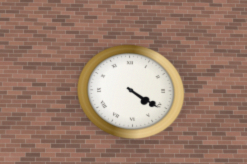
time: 4:21
